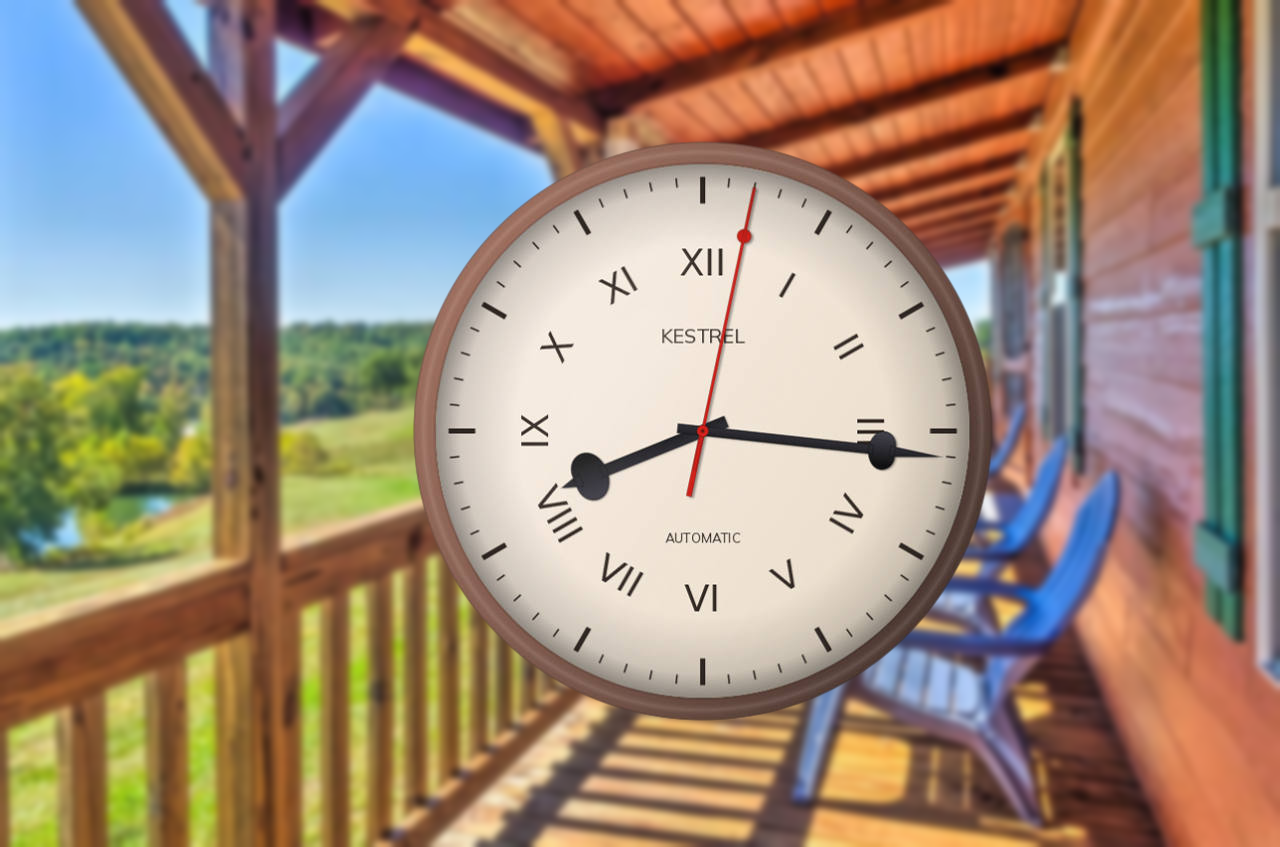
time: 8:16:02
